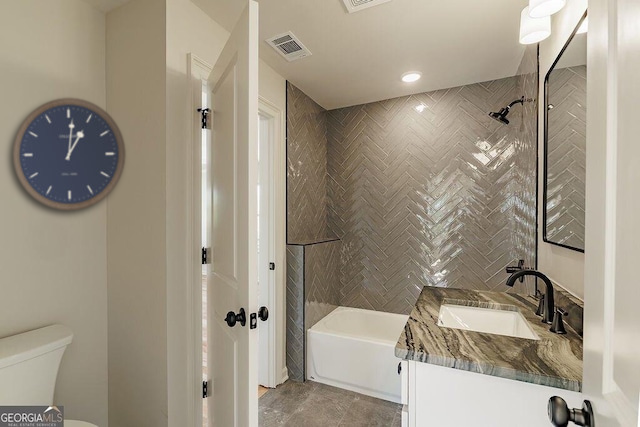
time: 1:01
